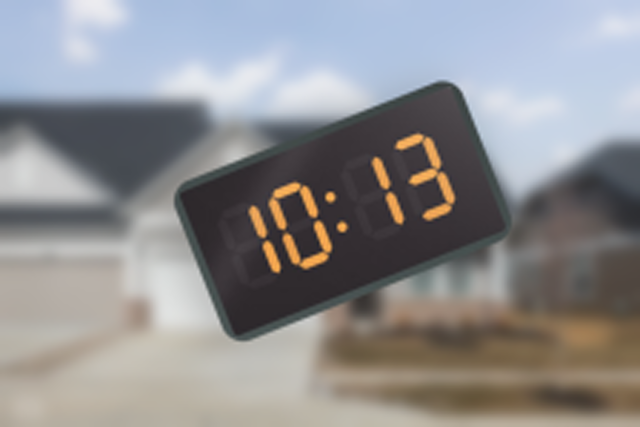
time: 10:13
